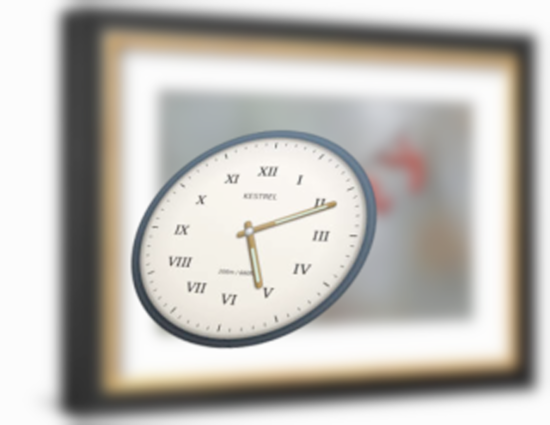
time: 5:11
